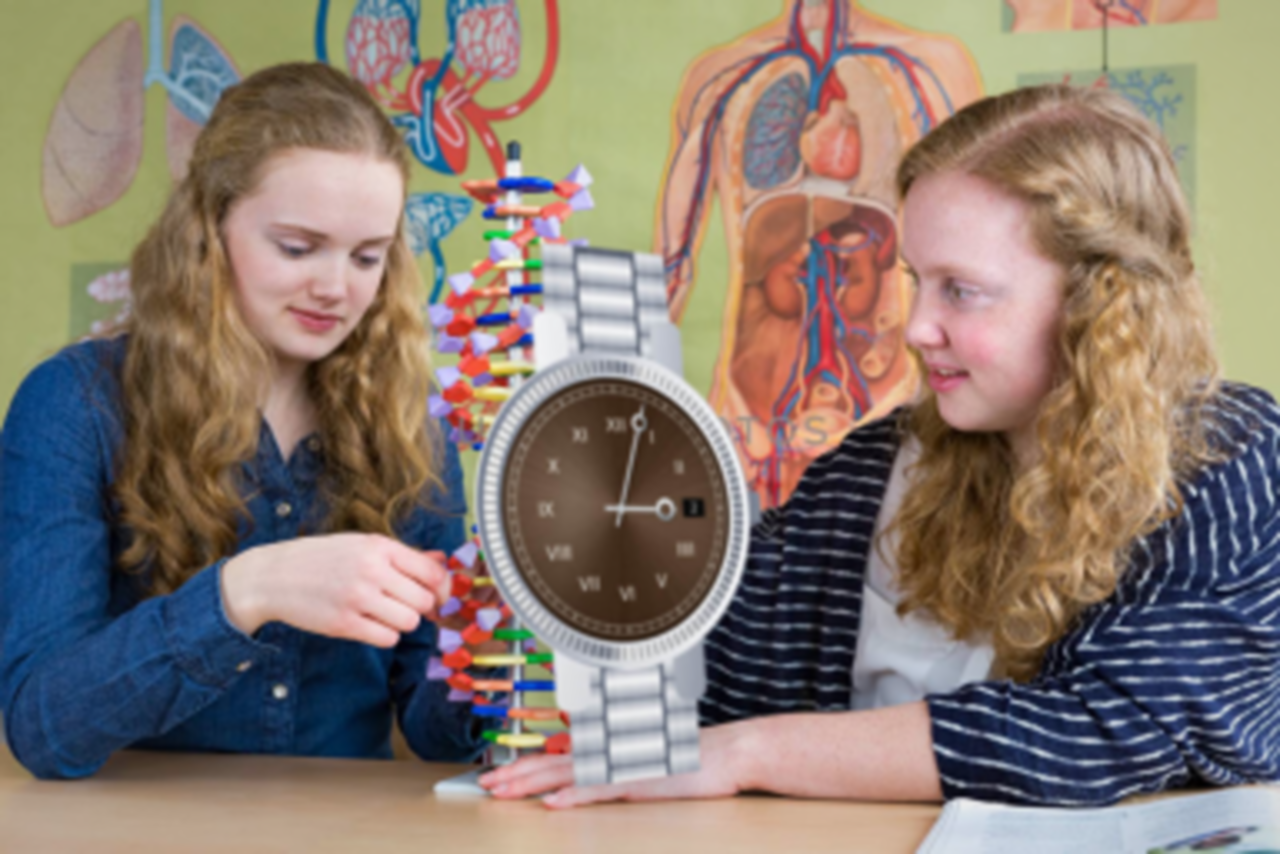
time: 3:03
